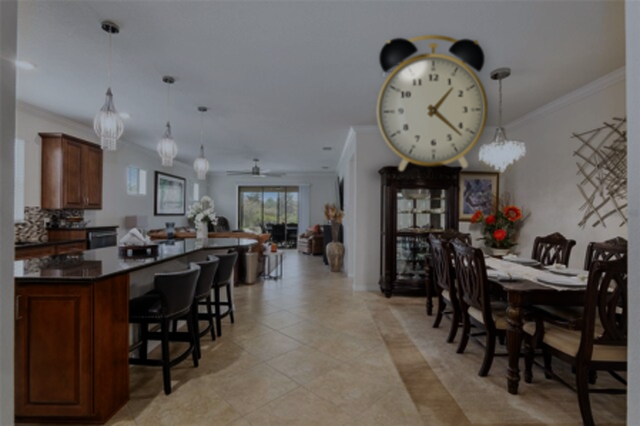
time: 1:22
